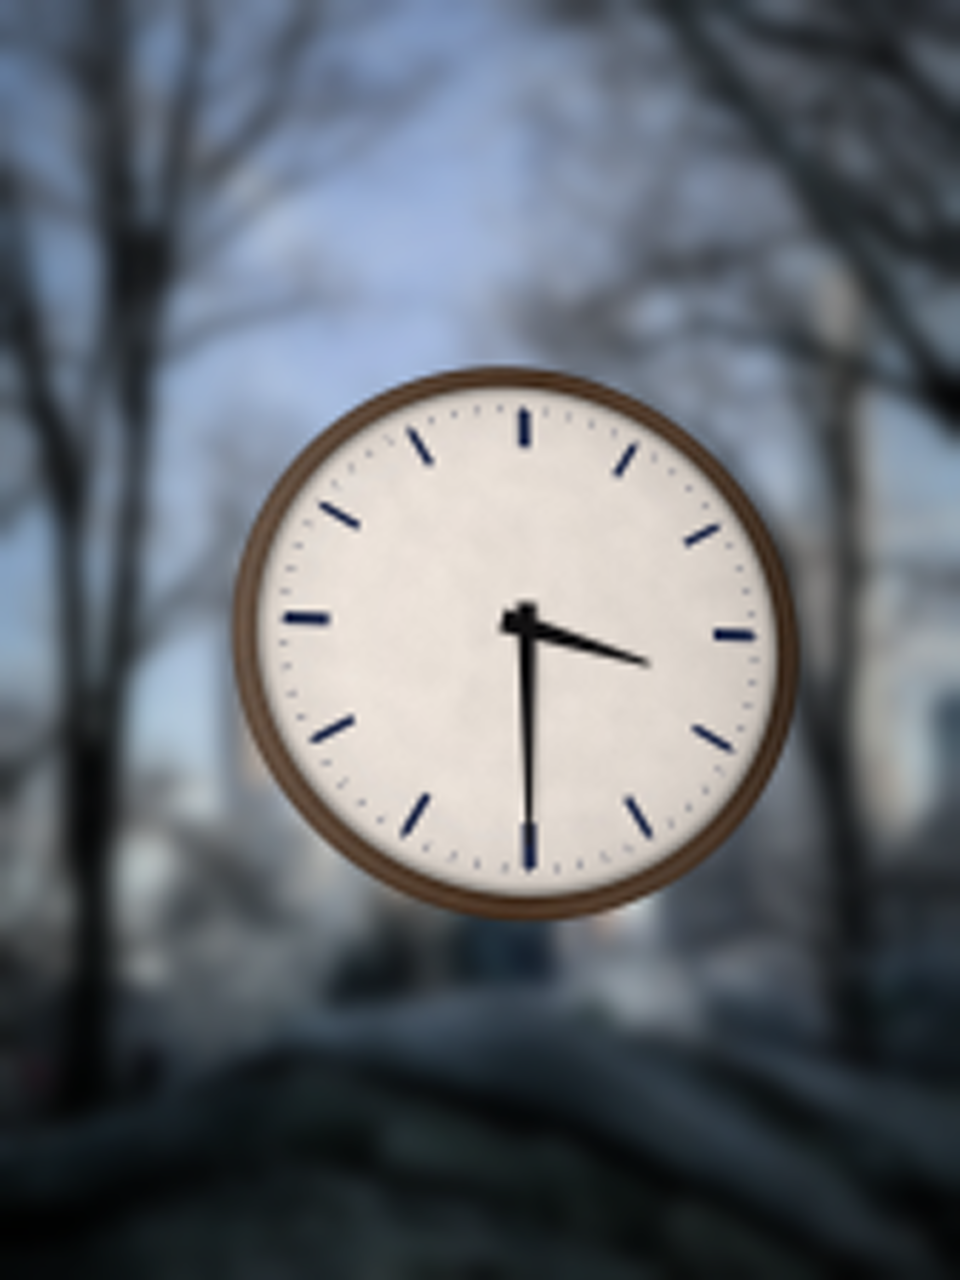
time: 3:30
